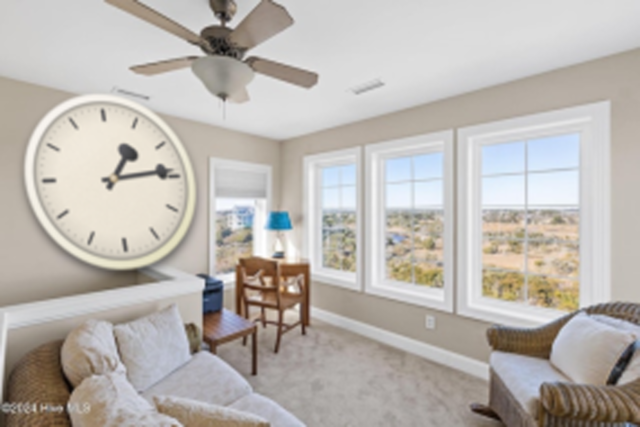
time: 1:14
